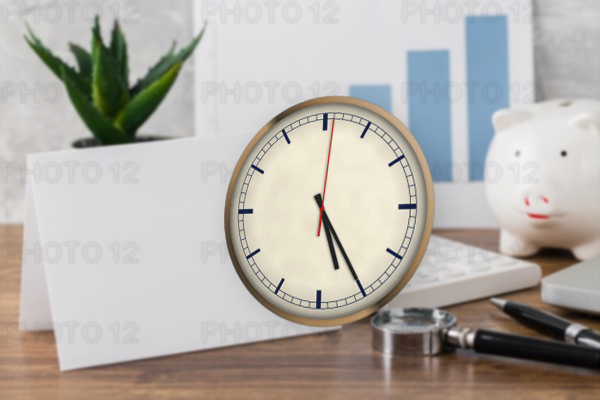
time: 5:25:01
